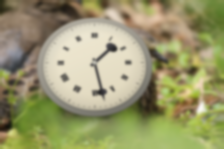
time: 1:28
